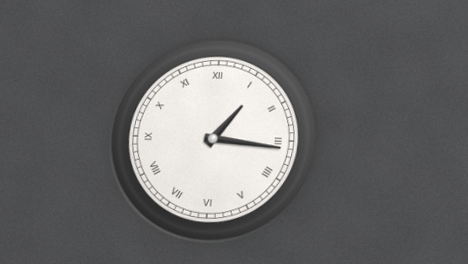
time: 1:16
